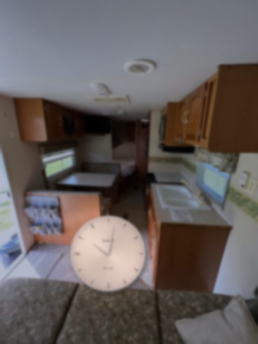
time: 10:02
